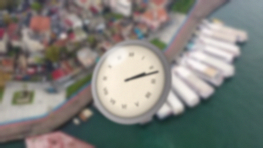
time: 2:12
